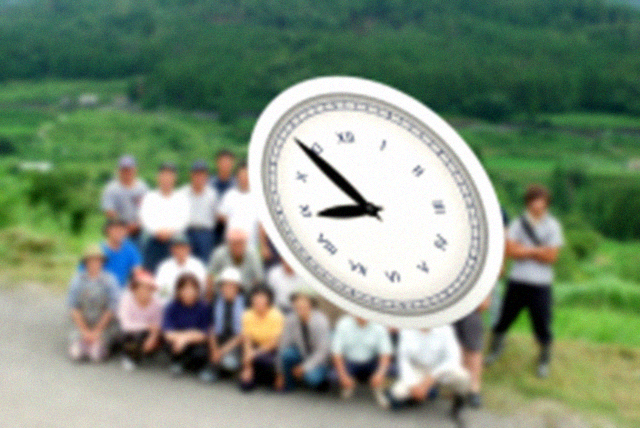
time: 8:54
